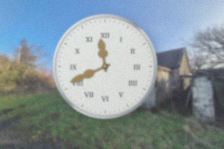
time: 11:41
